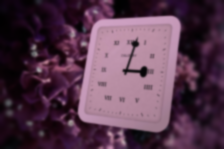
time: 3:02
